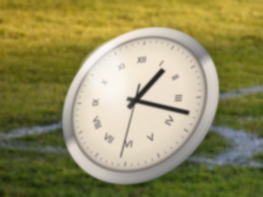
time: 1:17:31
